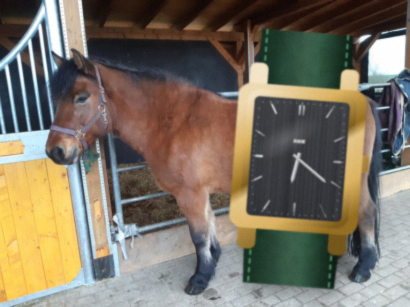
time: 6:21
